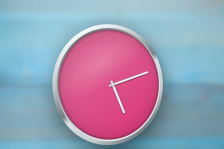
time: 5:12
